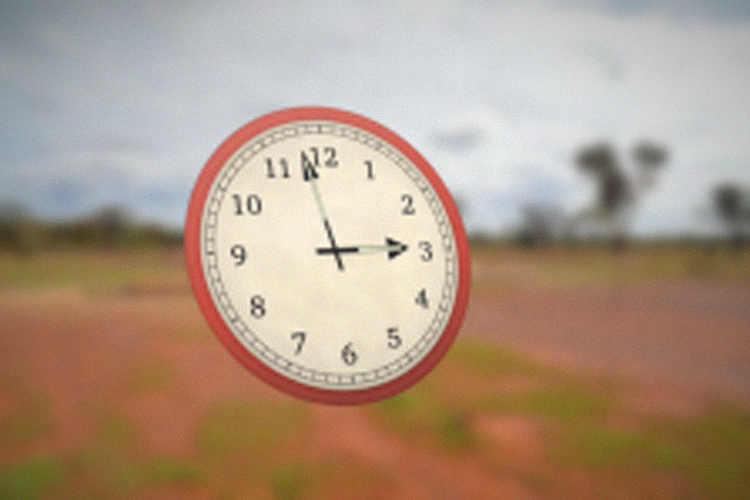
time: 2:58
